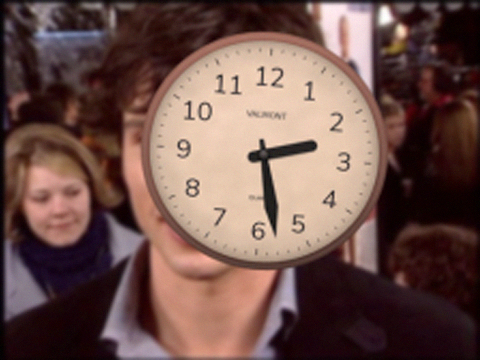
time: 2:28
